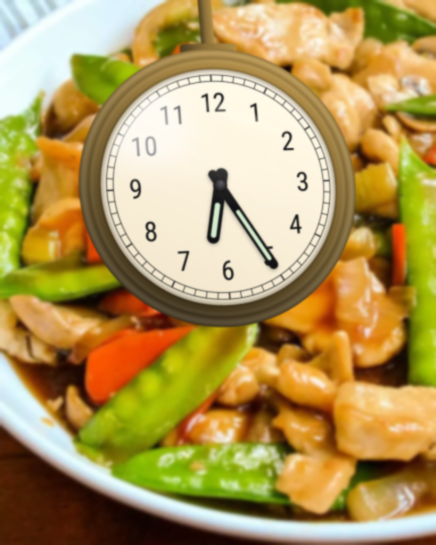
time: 6:25
